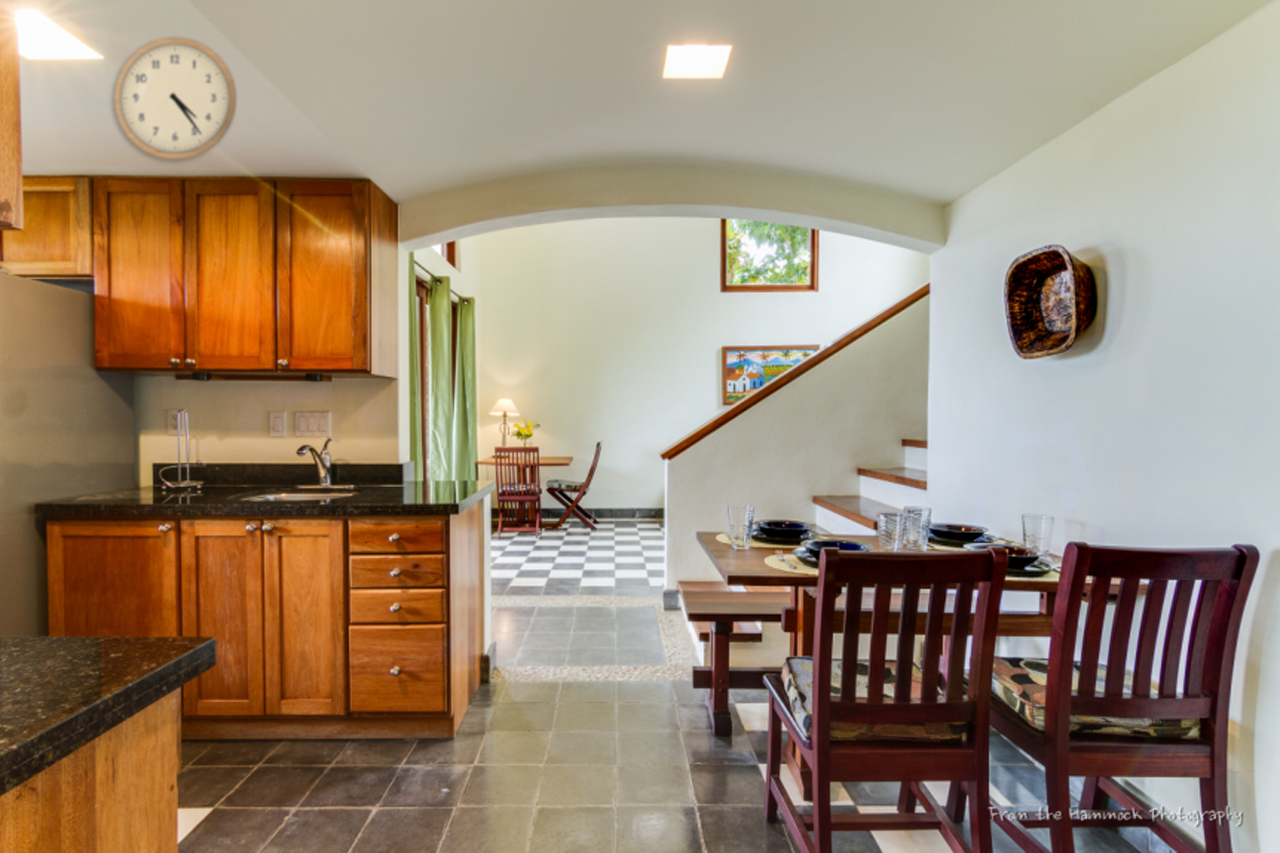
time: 4:24
